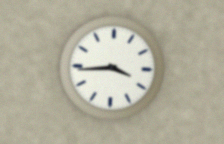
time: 3:44
